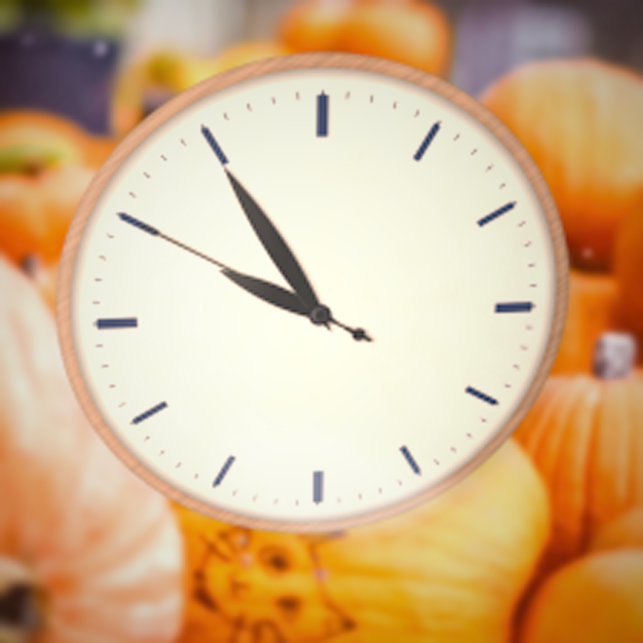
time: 9:54:50
